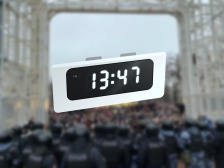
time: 13:47
